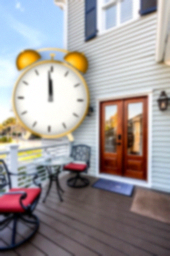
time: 11:59
